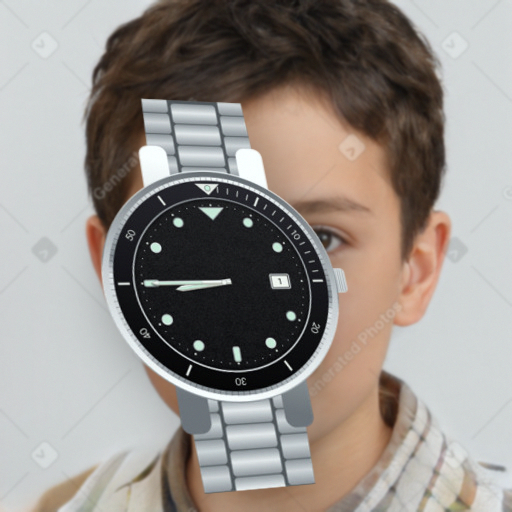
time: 8:45
